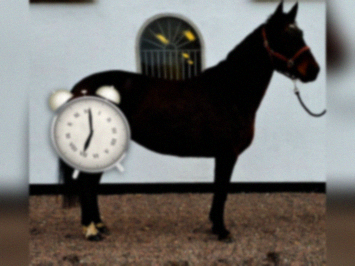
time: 7:01
